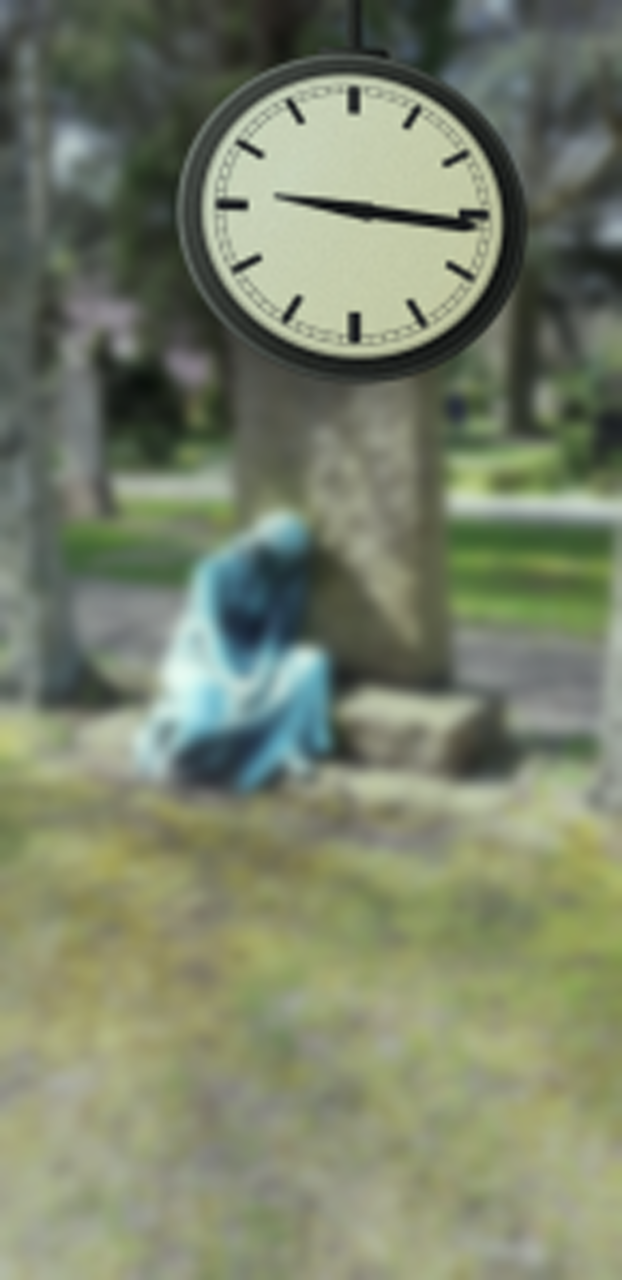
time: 9:16
